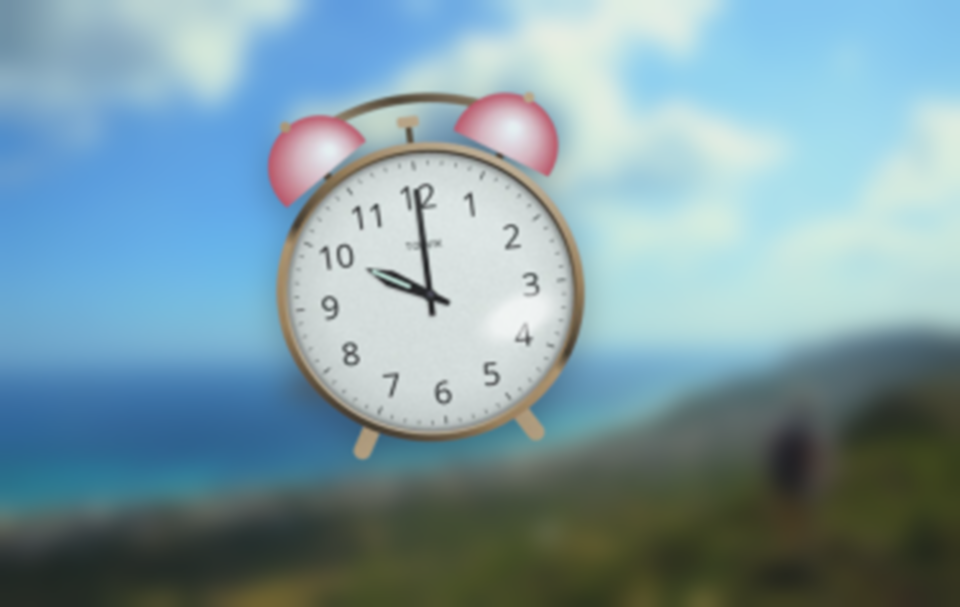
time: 10:00
